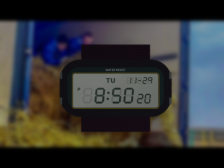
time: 8:50:20
